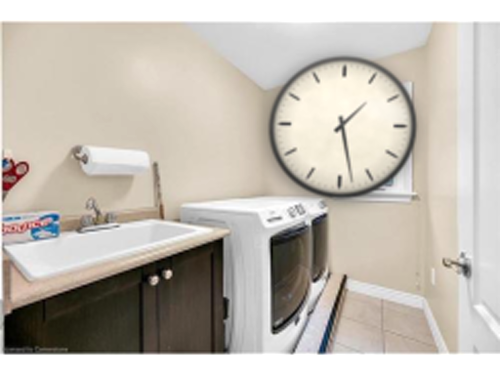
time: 1:28
